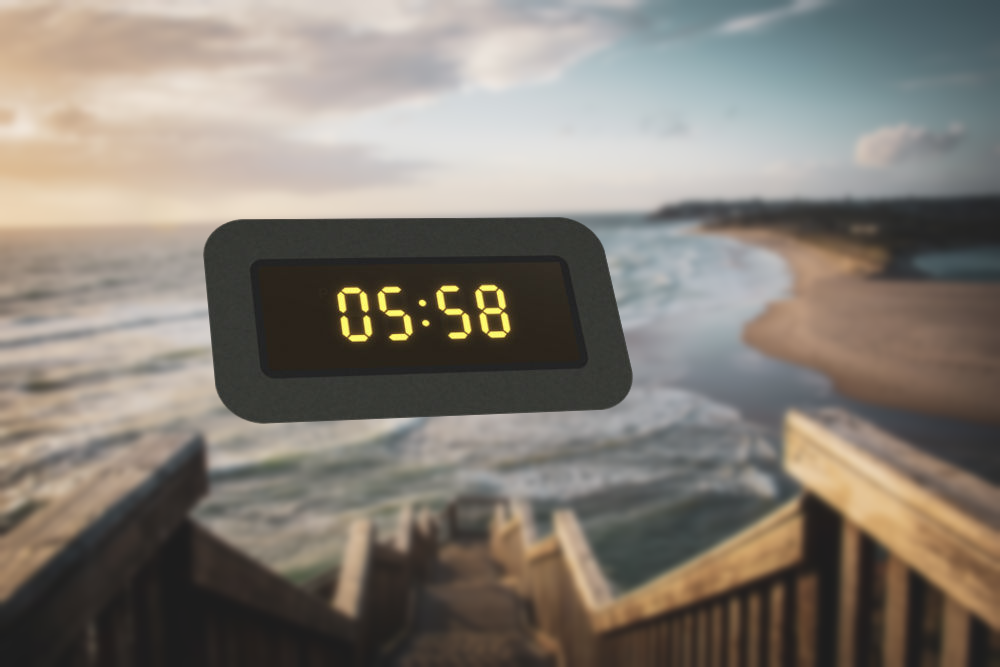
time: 5:58
